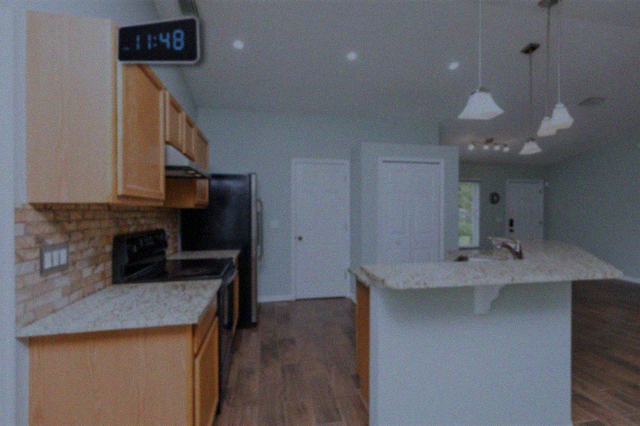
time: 11:48
